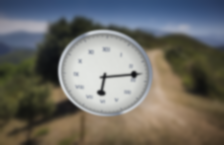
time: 6:13
